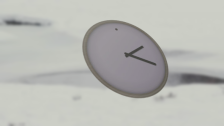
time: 2:20
